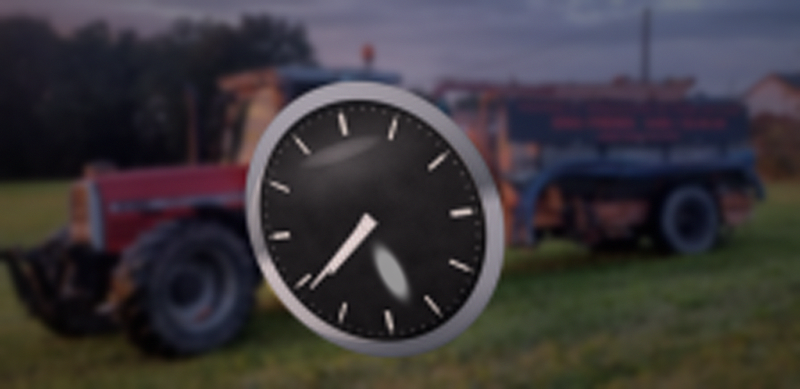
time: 7:39
